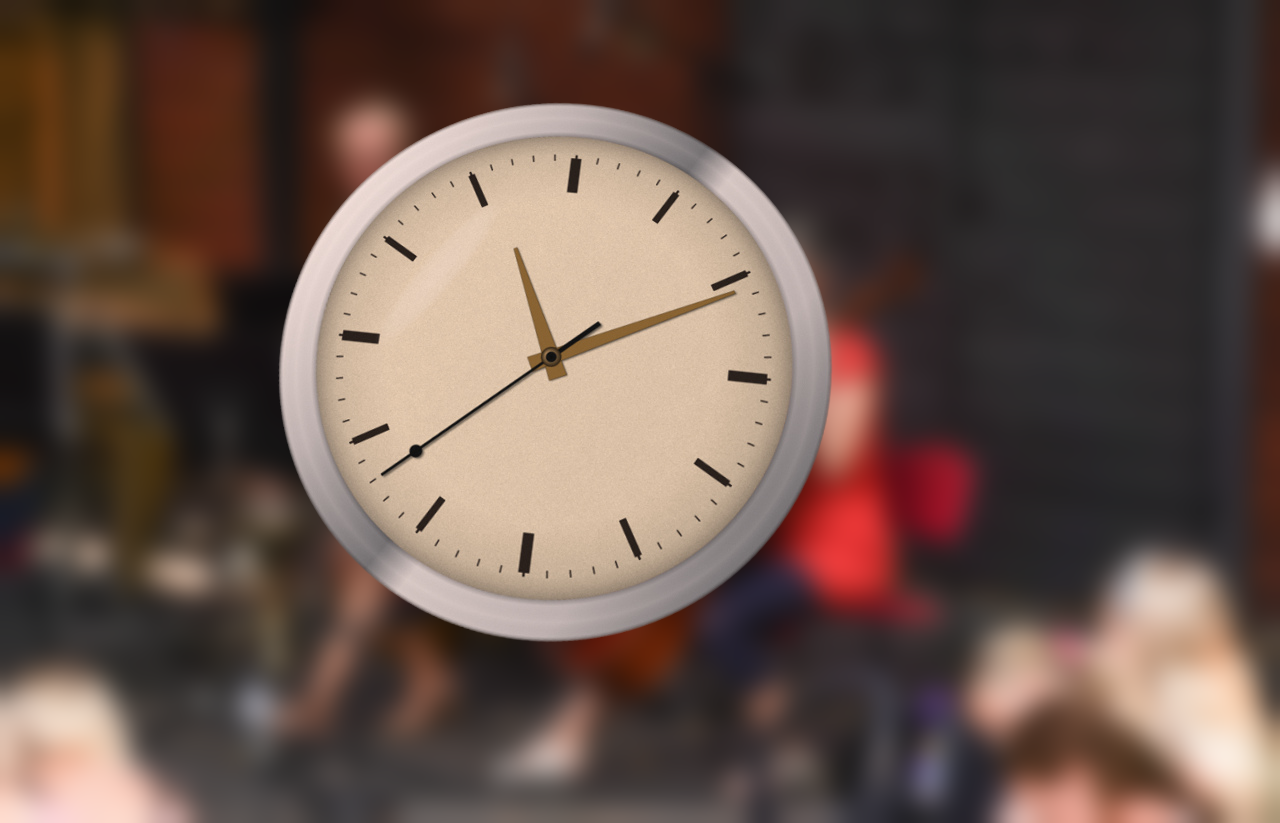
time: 11:10:38
